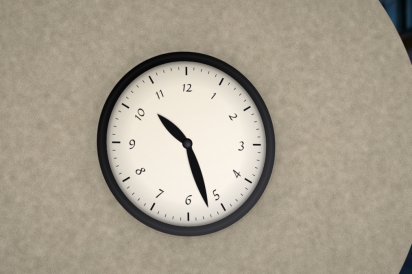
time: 10:27
